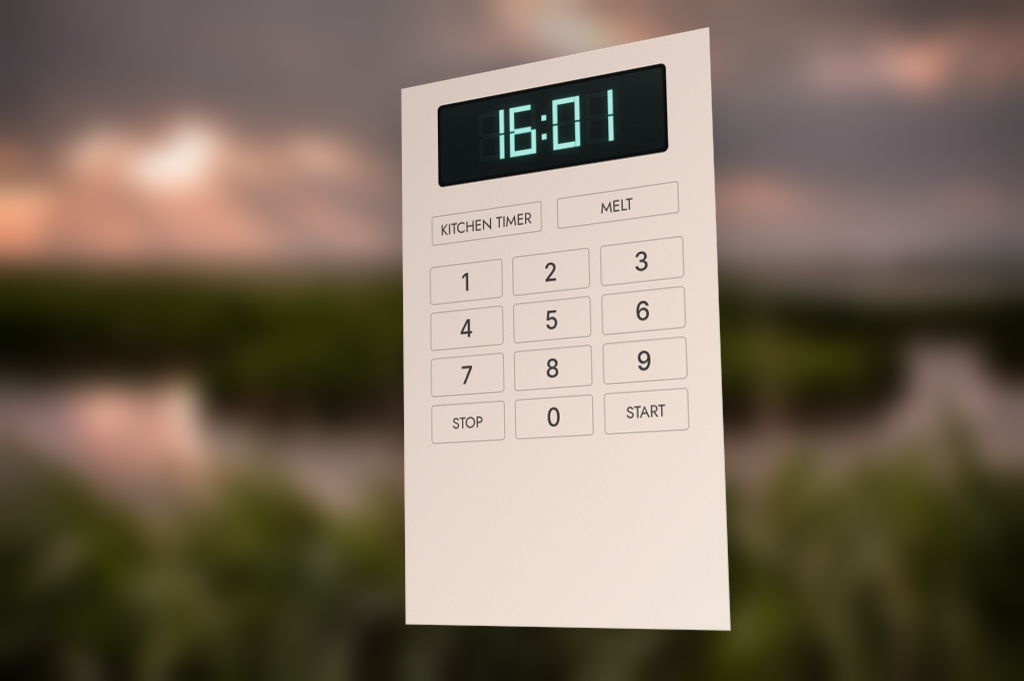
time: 16:01
